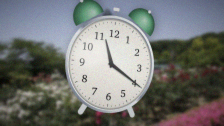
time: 11:20
